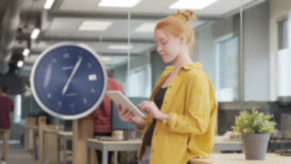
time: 7:06
